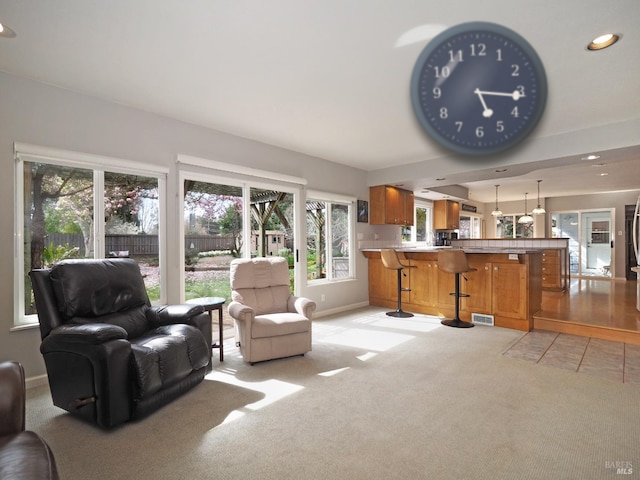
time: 5:16
